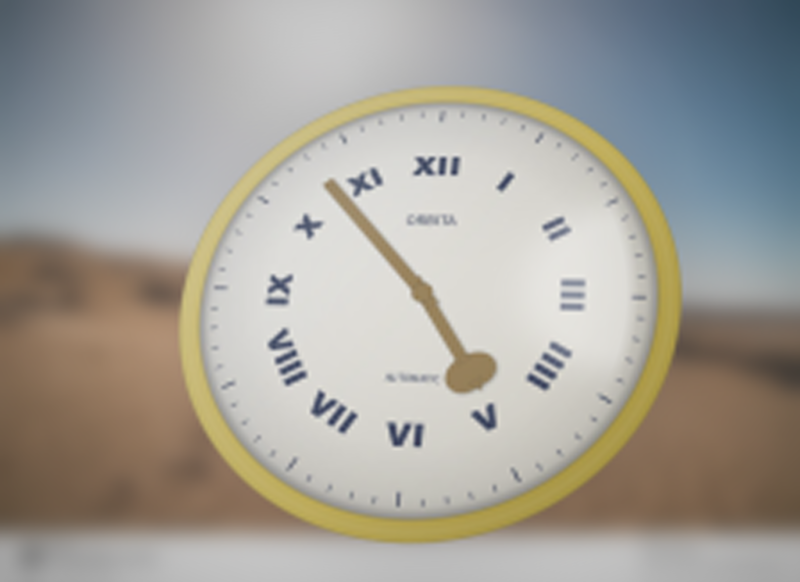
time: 4:53
